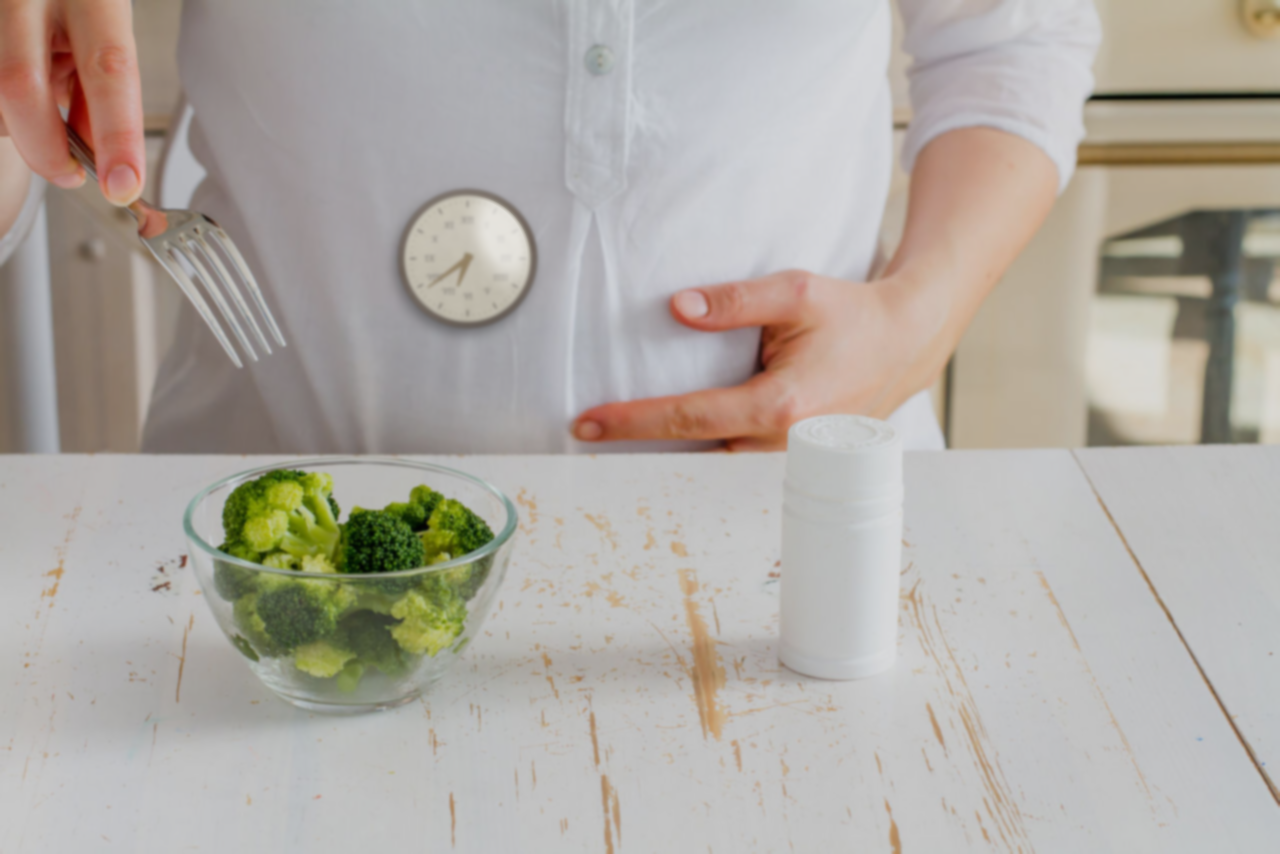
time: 6:39
